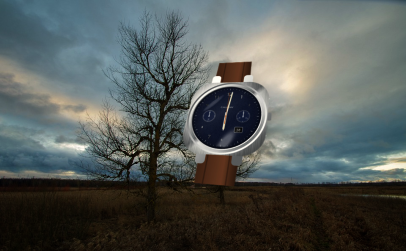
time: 6:01
